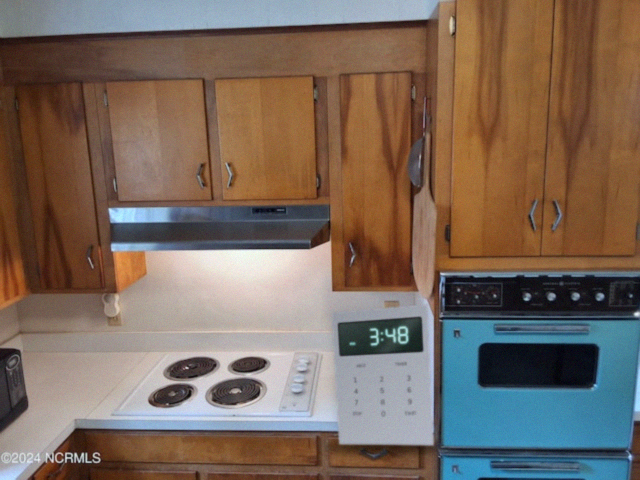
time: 3:48
